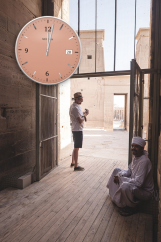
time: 12:02
